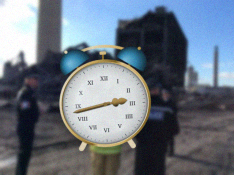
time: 2:43
